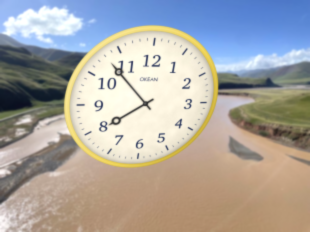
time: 7:53
